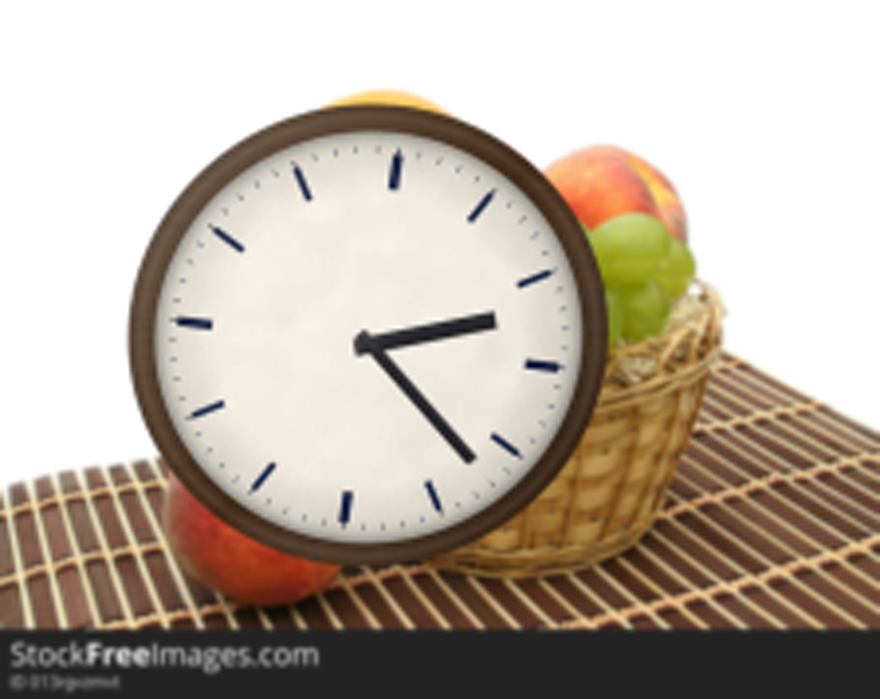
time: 2:22
